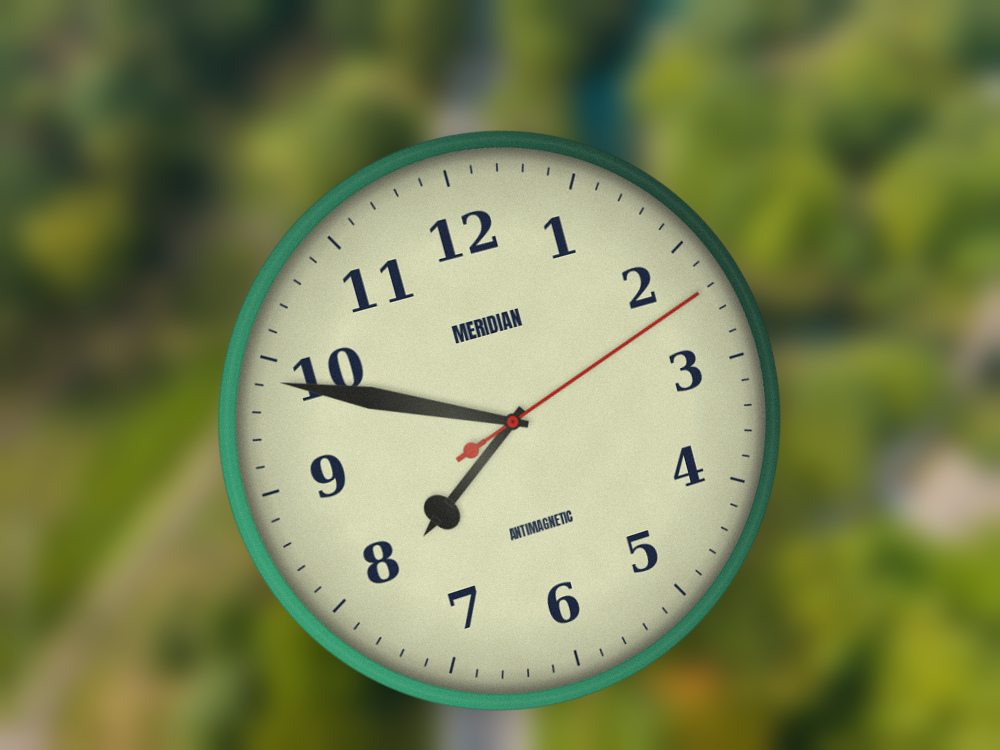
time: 7:49:12
